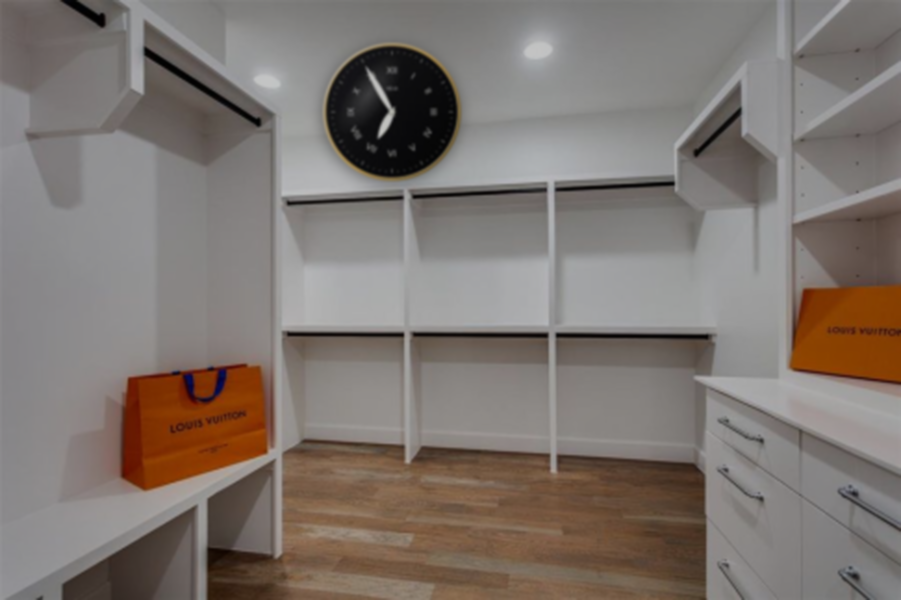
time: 6:55
